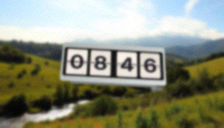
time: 8:46
